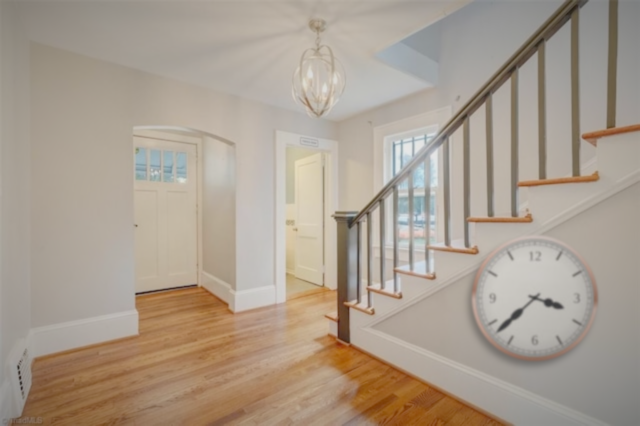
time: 3:38
